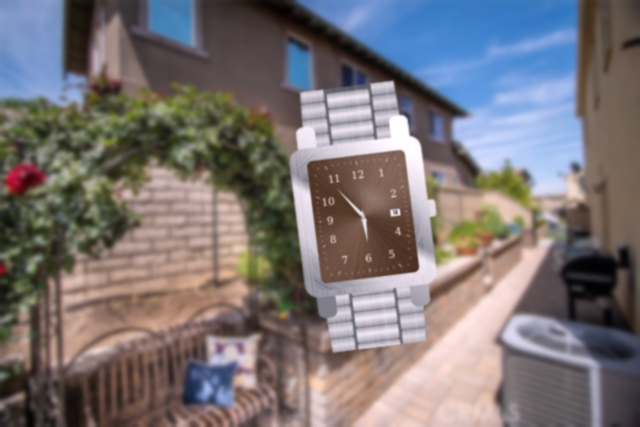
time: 5:54
